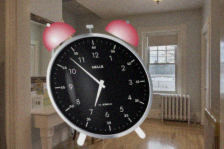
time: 6:53
